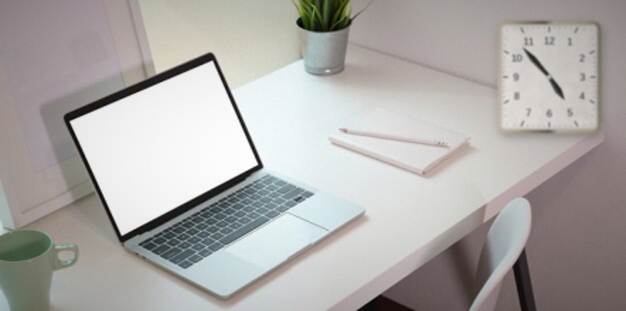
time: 4:53
